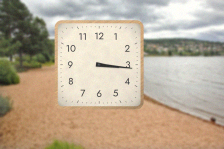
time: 3:16
